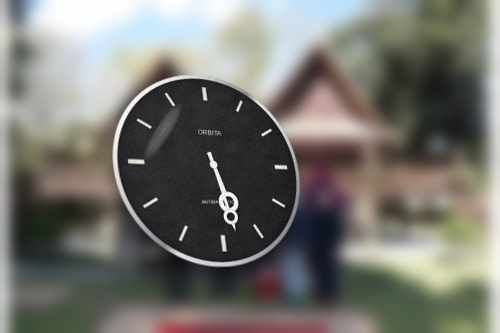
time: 5:28
